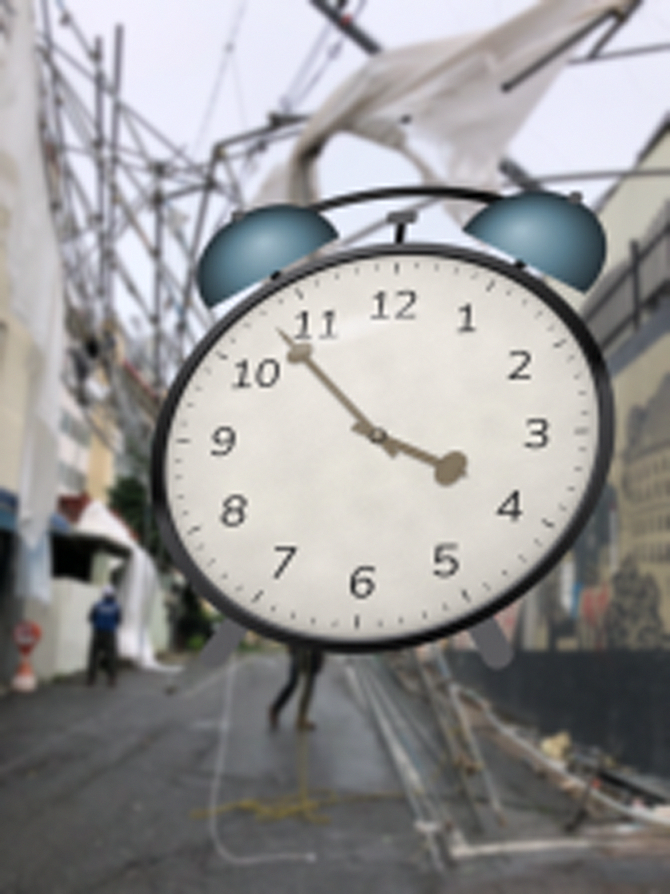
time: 3:53
